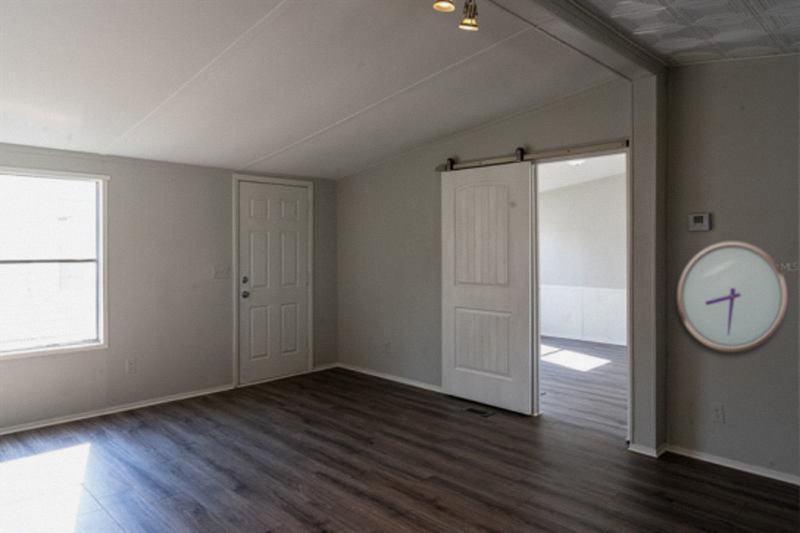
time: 8:31
